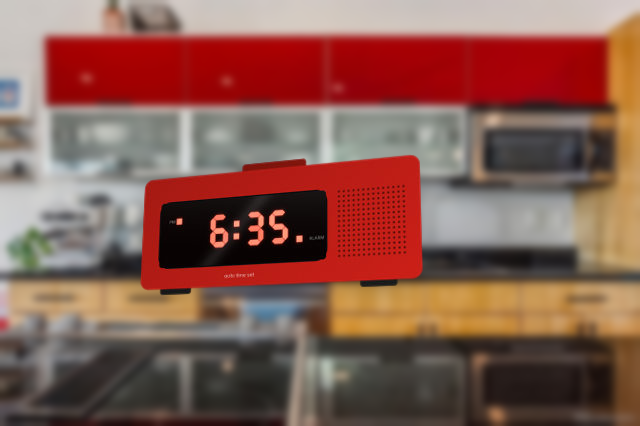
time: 6:35
